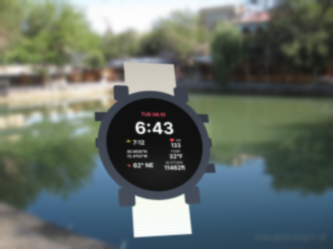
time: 6:43
